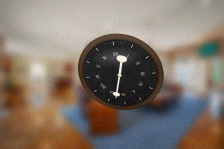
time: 12:33
